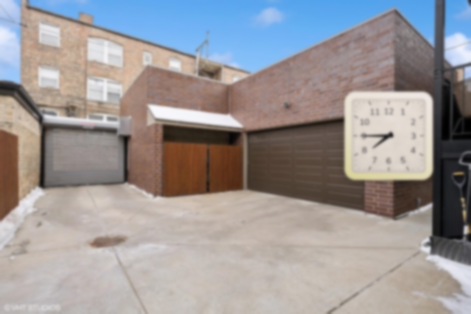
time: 7:45
